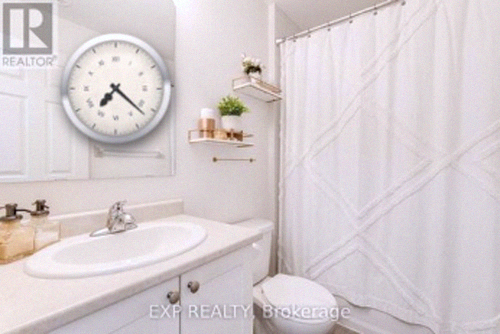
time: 7:22
